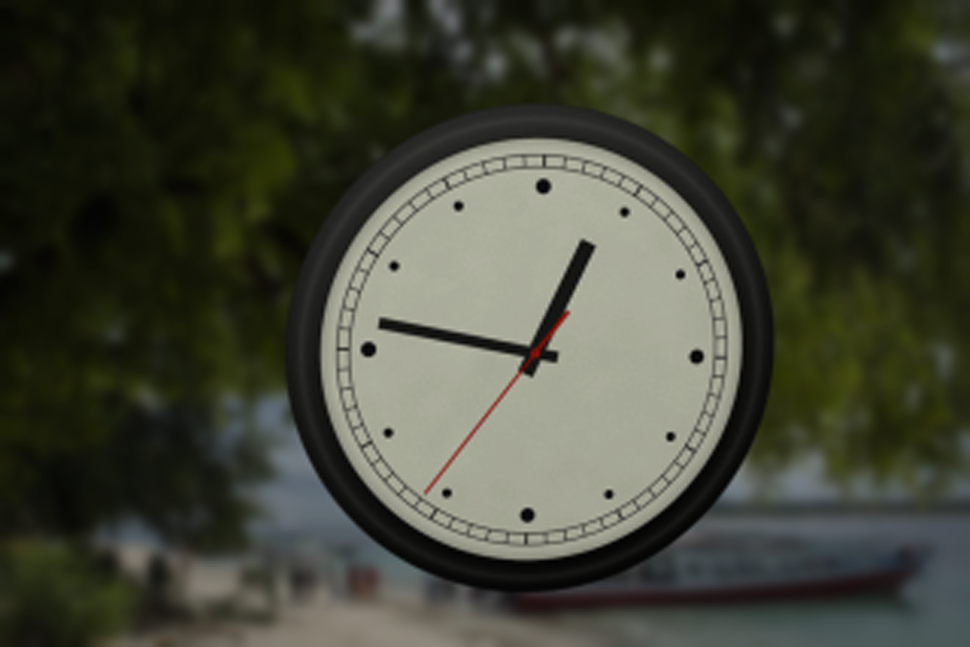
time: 12:46:36
